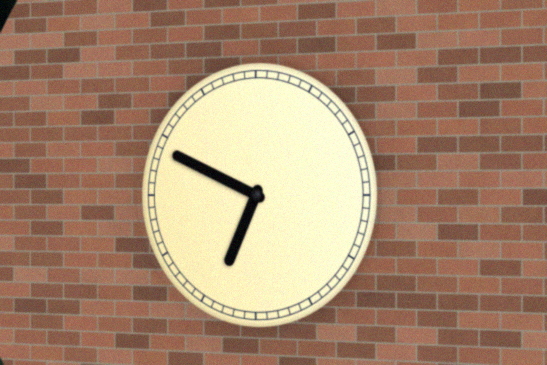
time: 6:49
